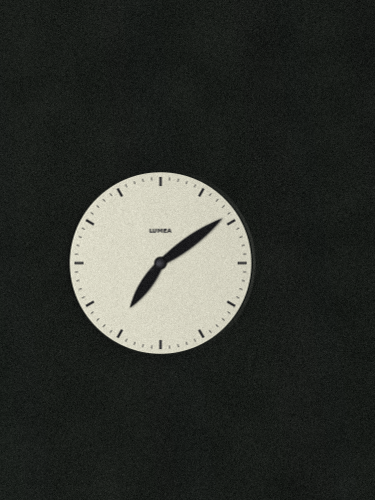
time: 7:09
